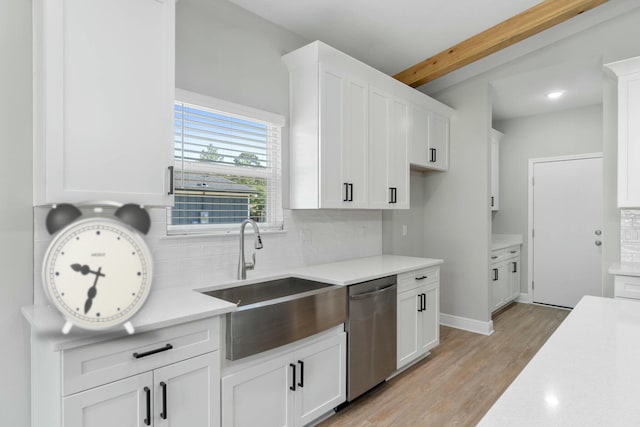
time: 9:33
